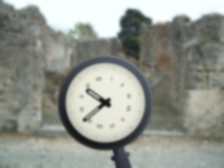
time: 10:41
